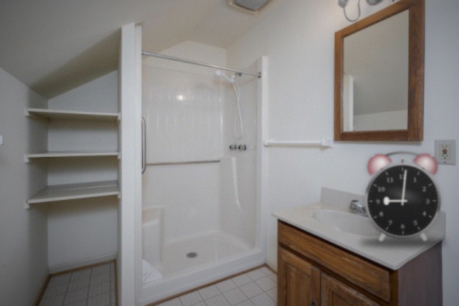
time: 9:01
